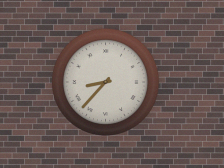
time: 8:37
